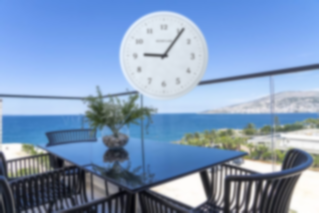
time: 9:06
